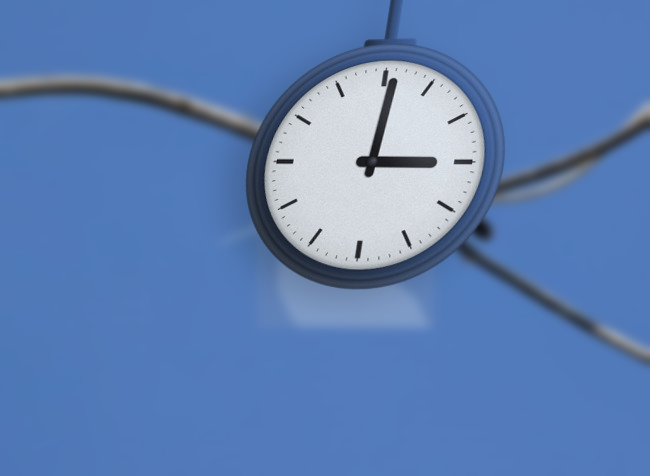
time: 3:01
